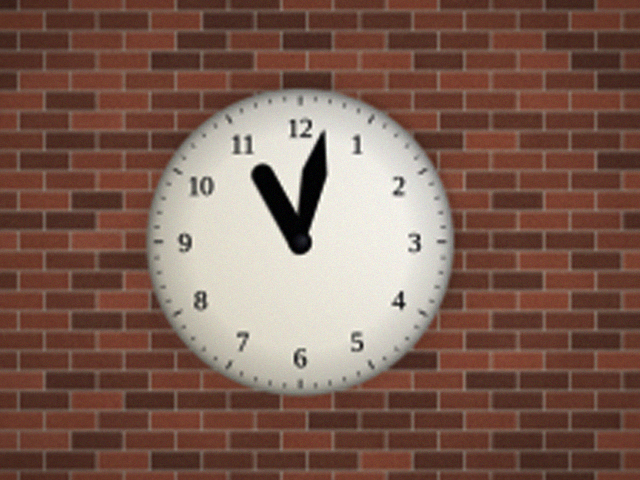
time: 11:02
